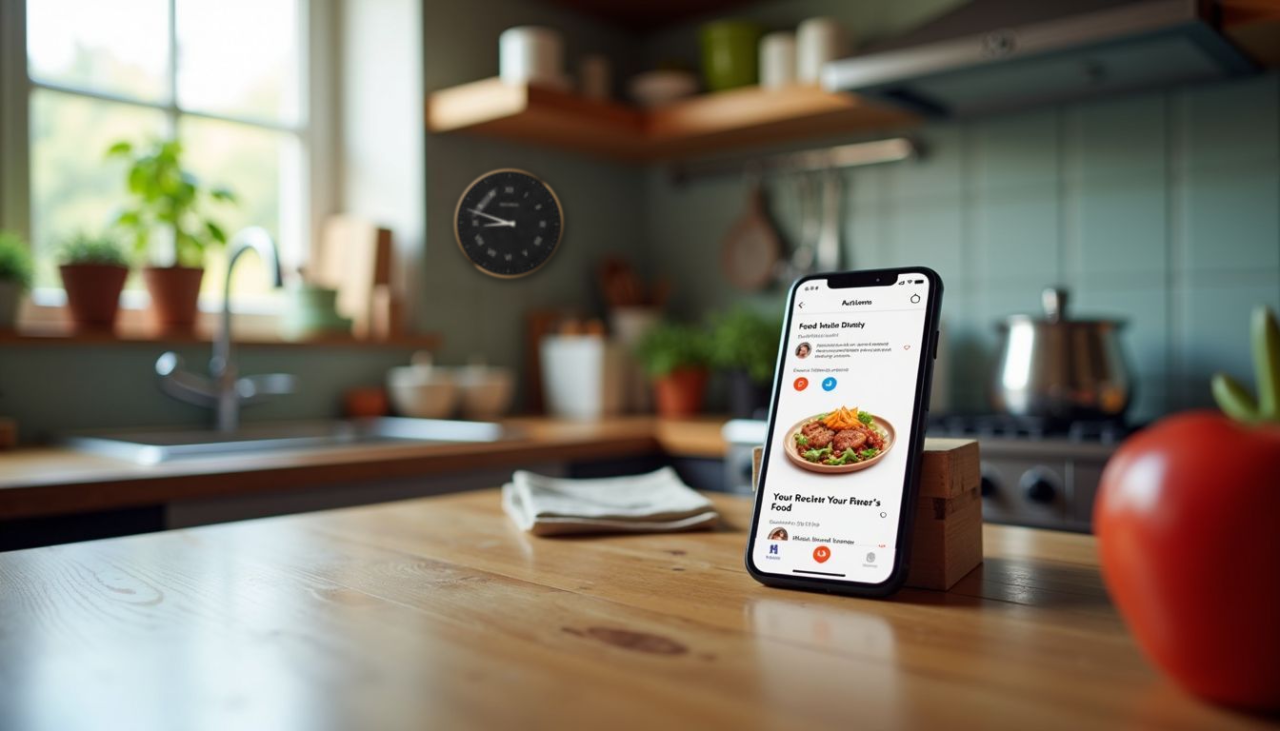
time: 8:48
